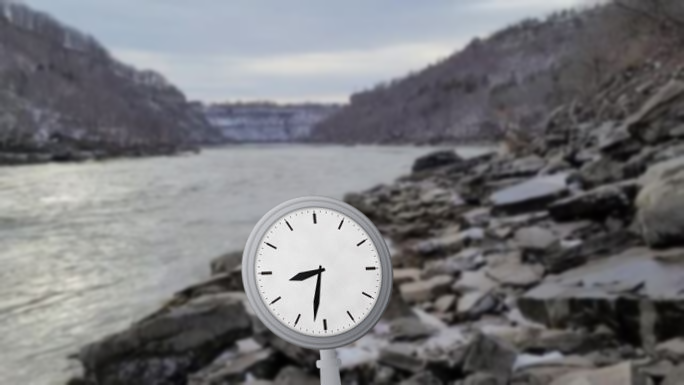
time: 8:32
